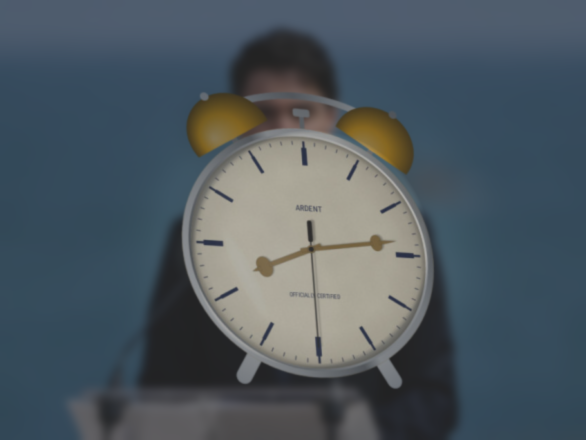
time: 8:13:30
